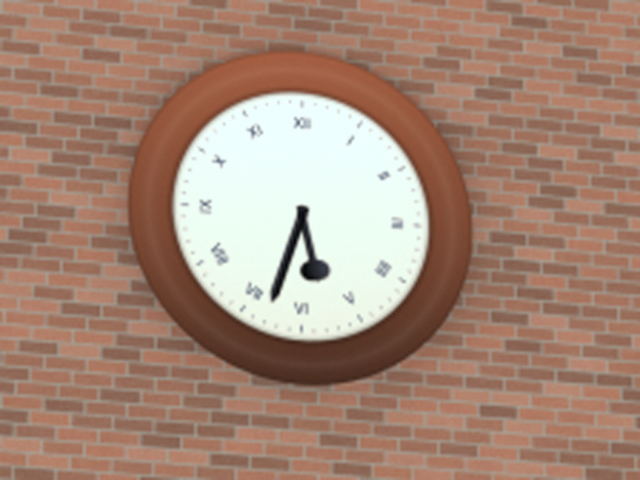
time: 5:33
